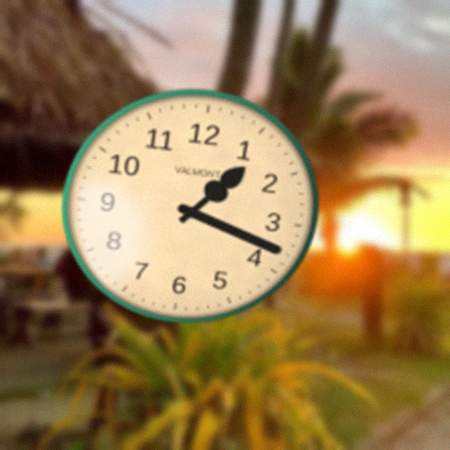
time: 1:18
